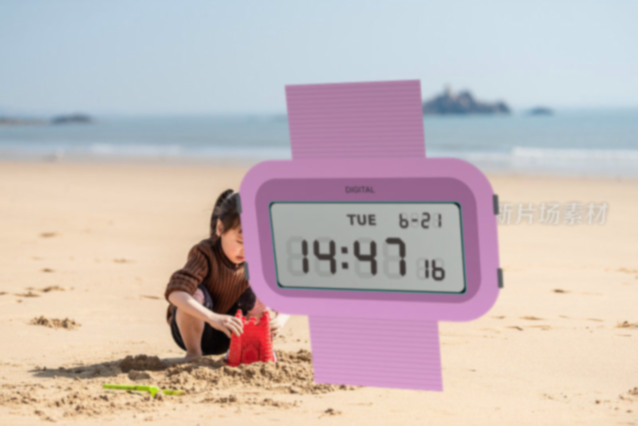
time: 14:47:16
